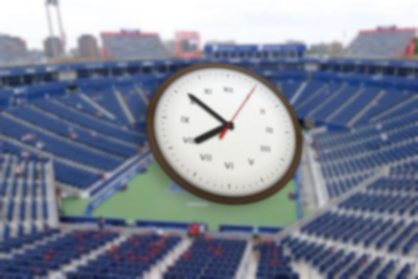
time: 7:51:05
